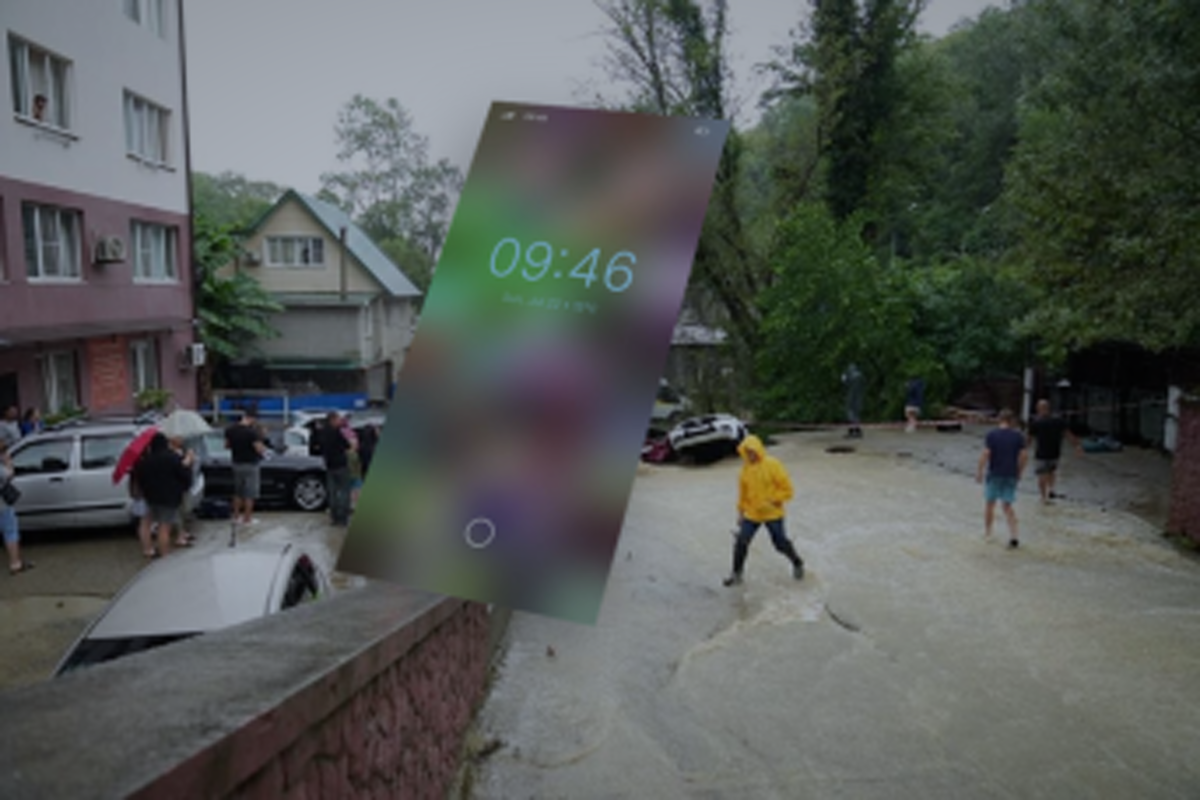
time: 9:46
